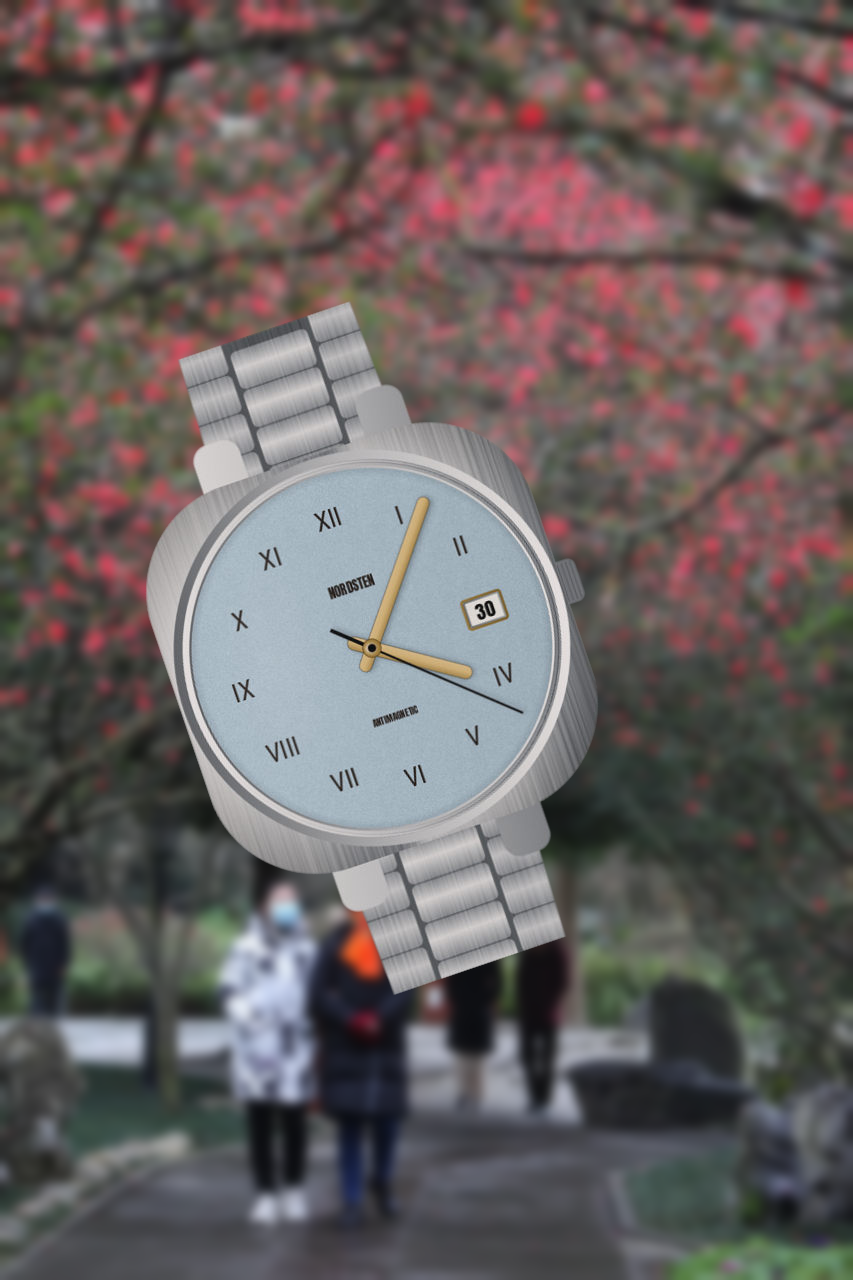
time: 4:06:22
